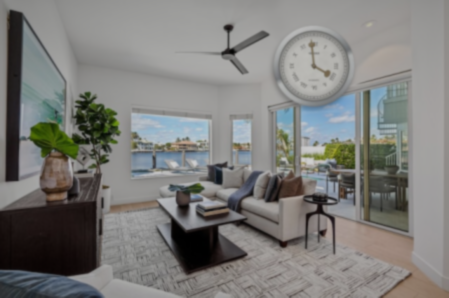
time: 3:59
